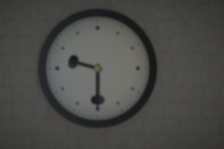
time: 9:30
